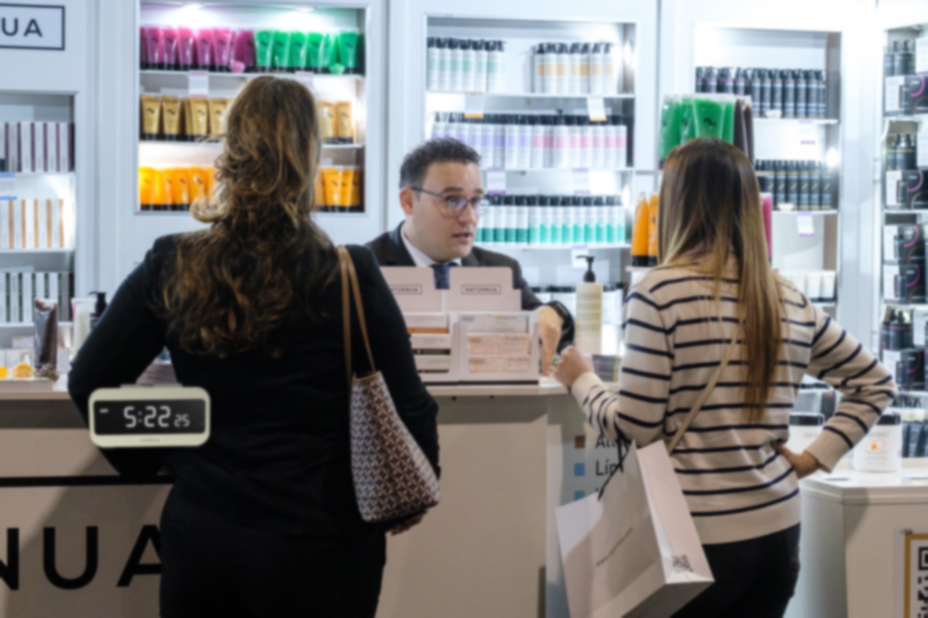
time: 5:22
